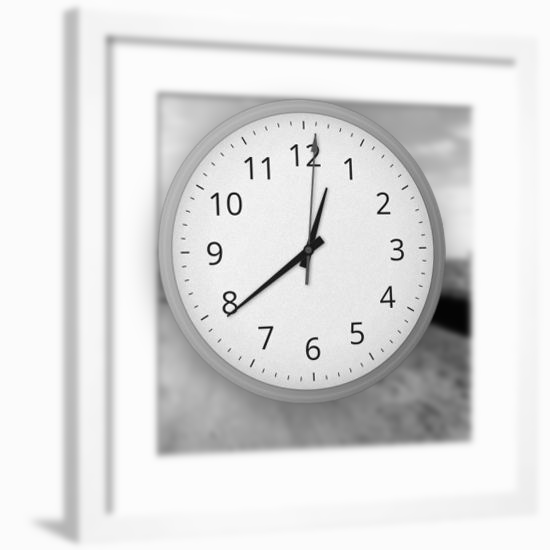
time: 12:39:01
